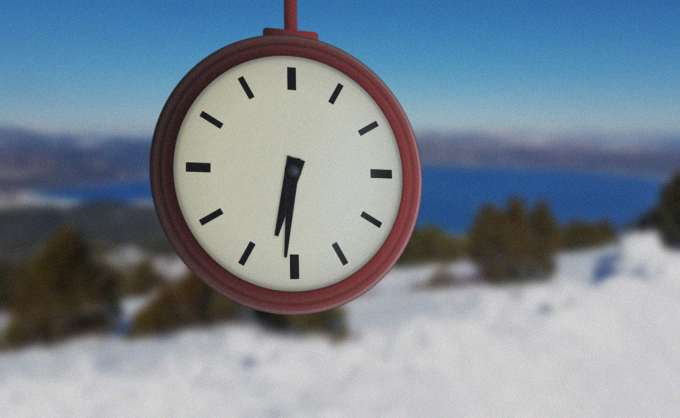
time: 6:31
